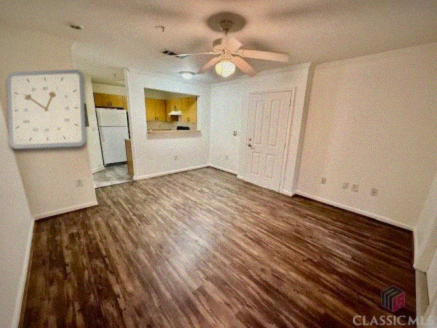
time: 12:51
